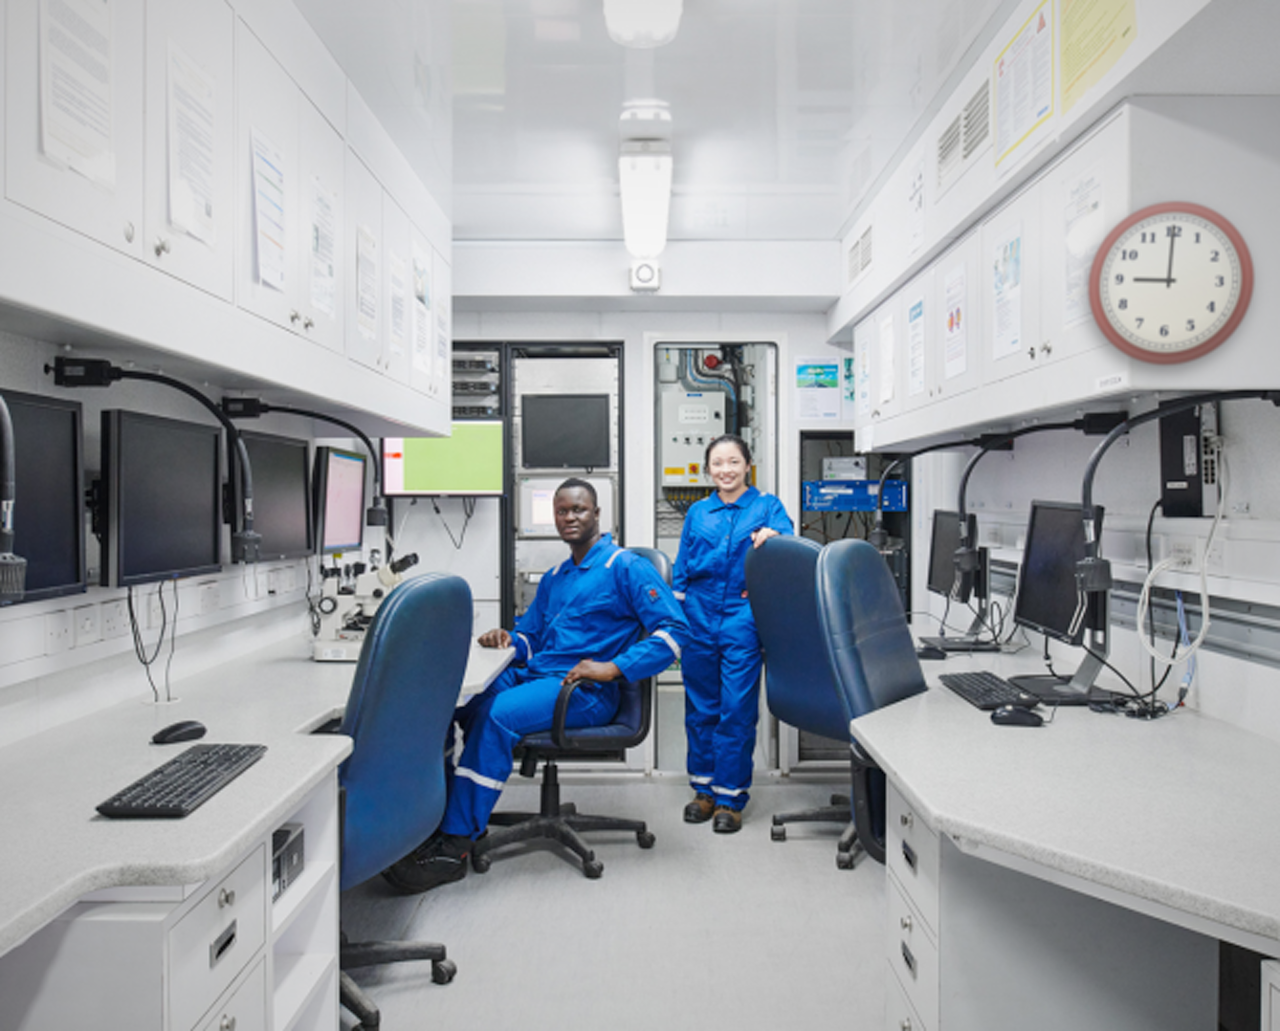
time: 9:00
